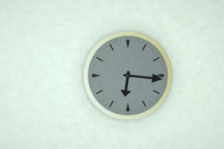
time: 6:16
